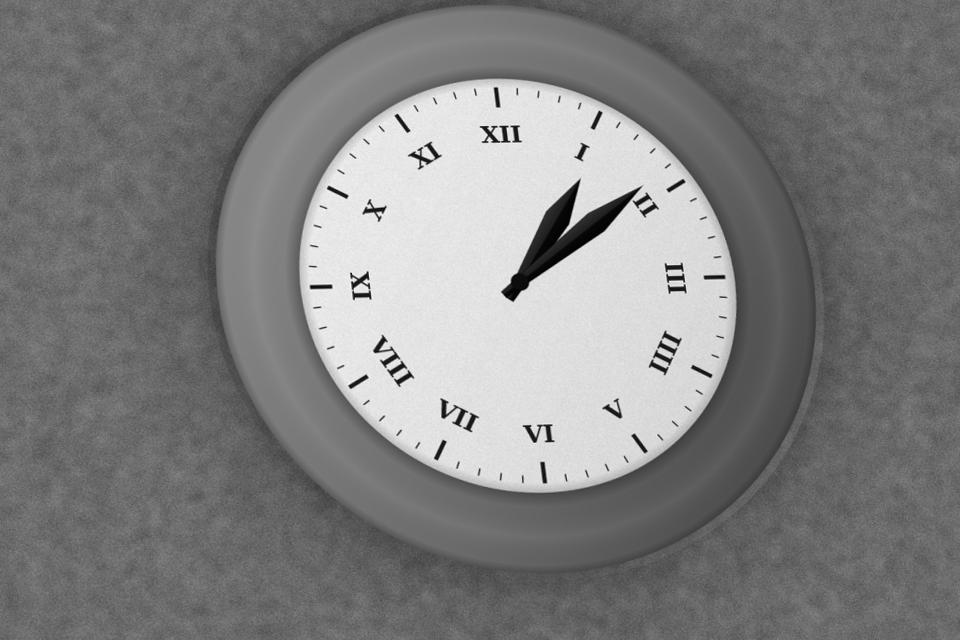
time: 1:09
